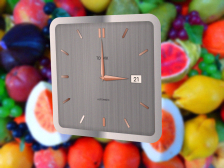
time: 3:00
